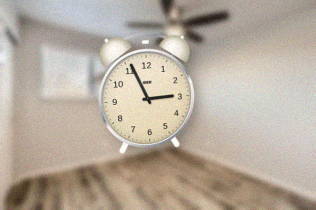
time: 2:56
